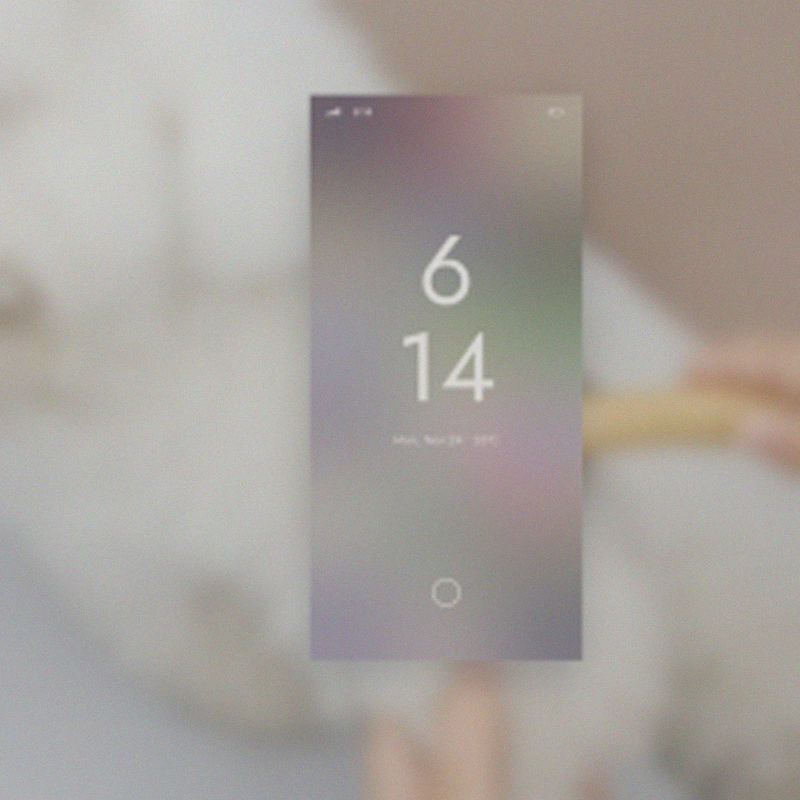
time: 6:14
